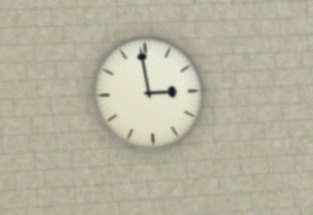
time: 2:59
